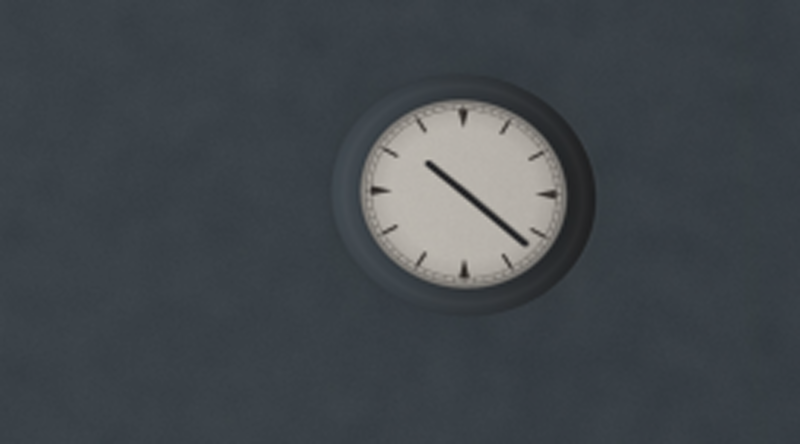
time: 10:22
